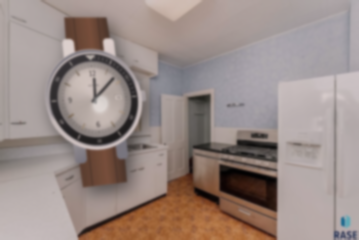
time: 12:08
